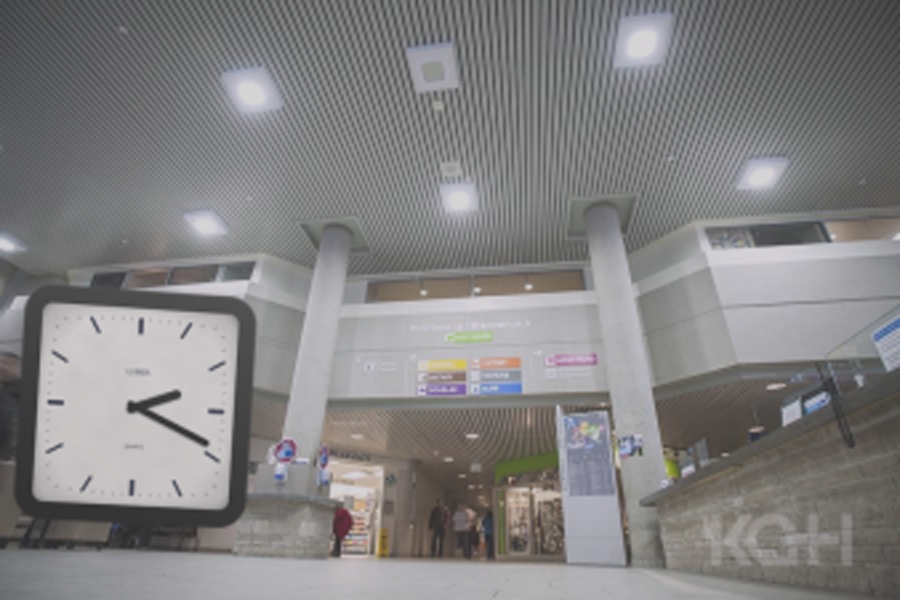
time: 2:19
